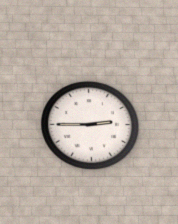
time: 2:45
